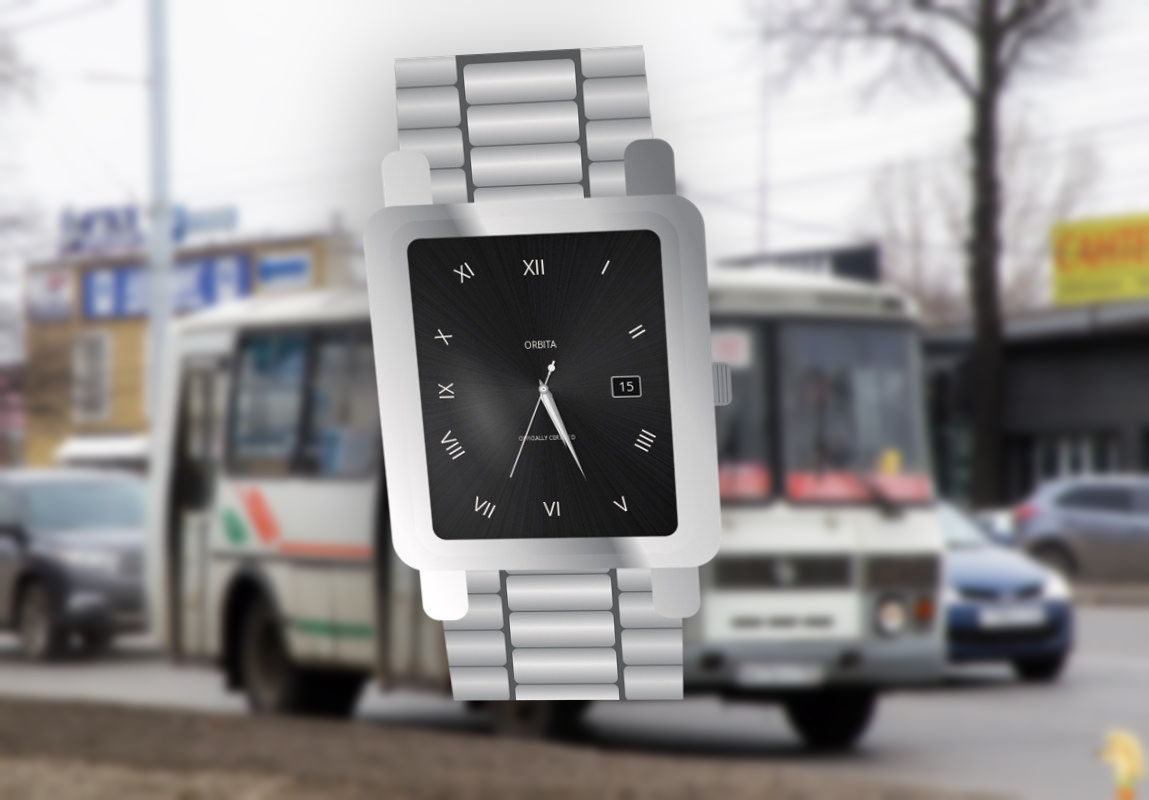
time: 5:26:34
